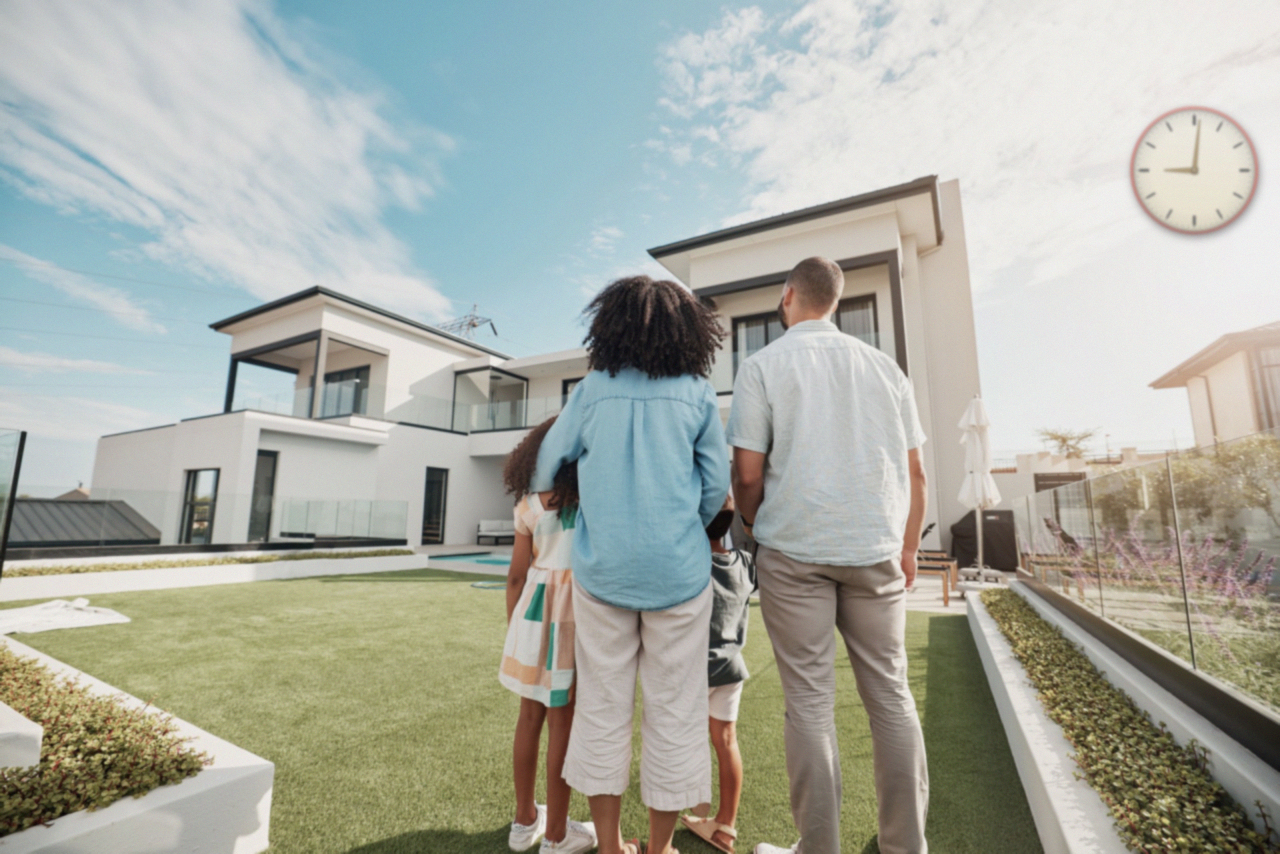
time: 9:01
